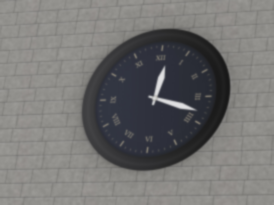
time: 12:18
